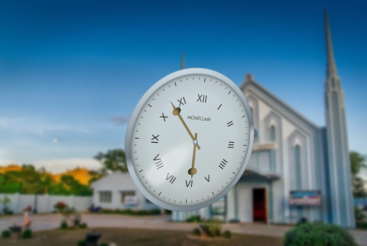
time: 5:53
